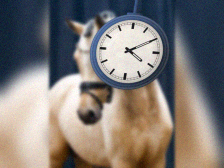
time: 4:10
